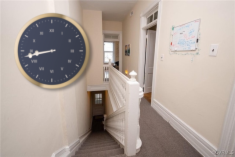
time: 8:43
